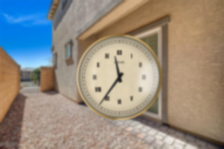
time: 11:36
